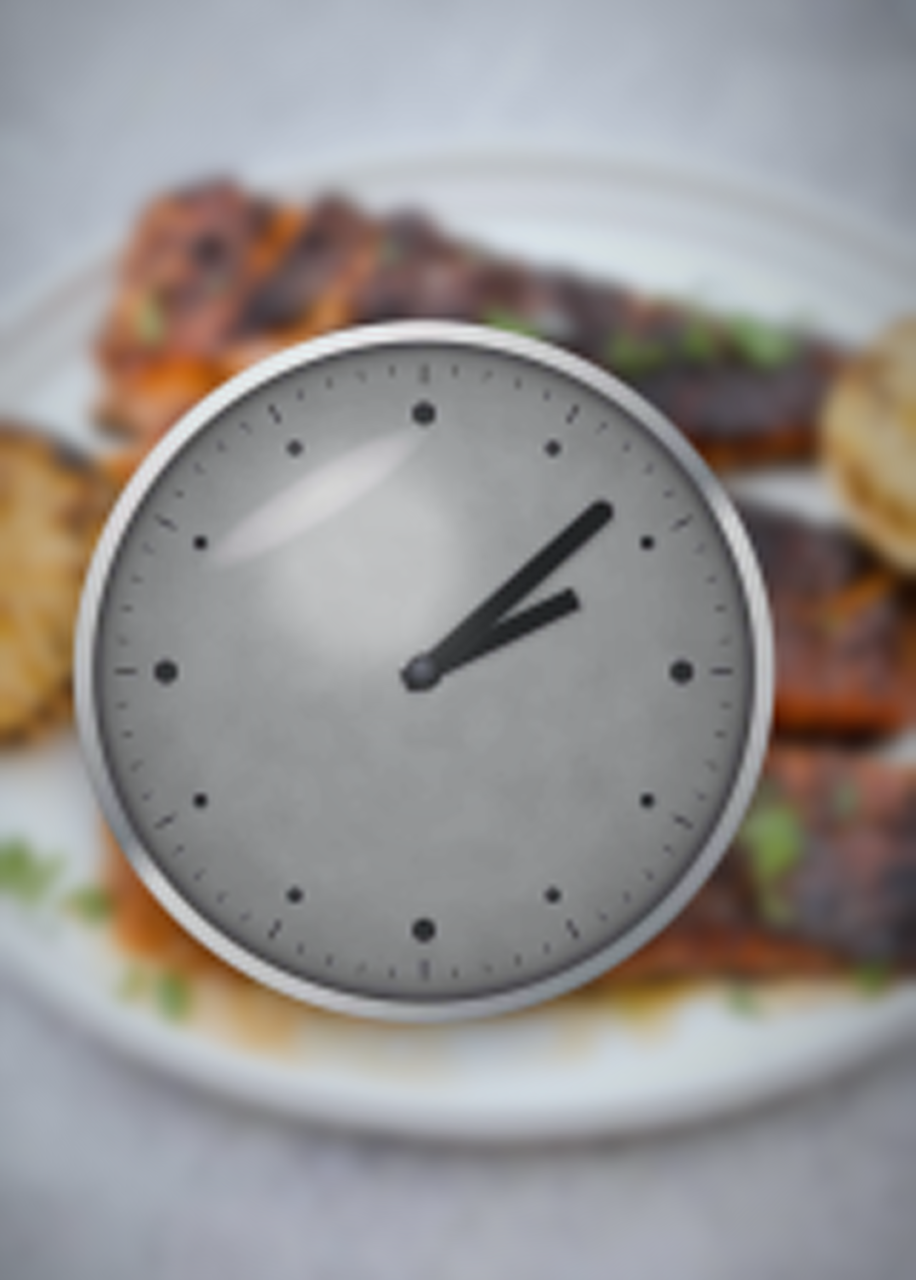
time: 2:08
